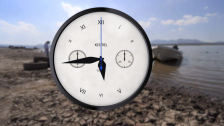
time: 5:44
